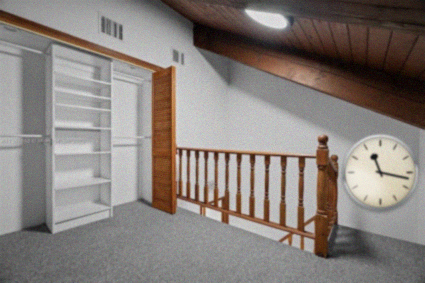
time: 11:17
